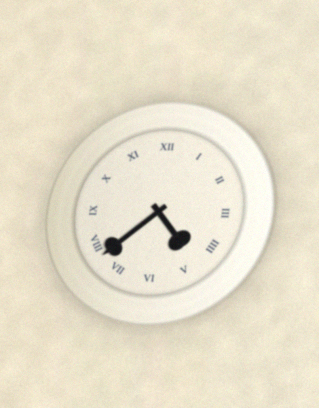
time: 4:38
